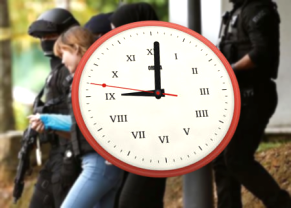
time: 9:00:47
